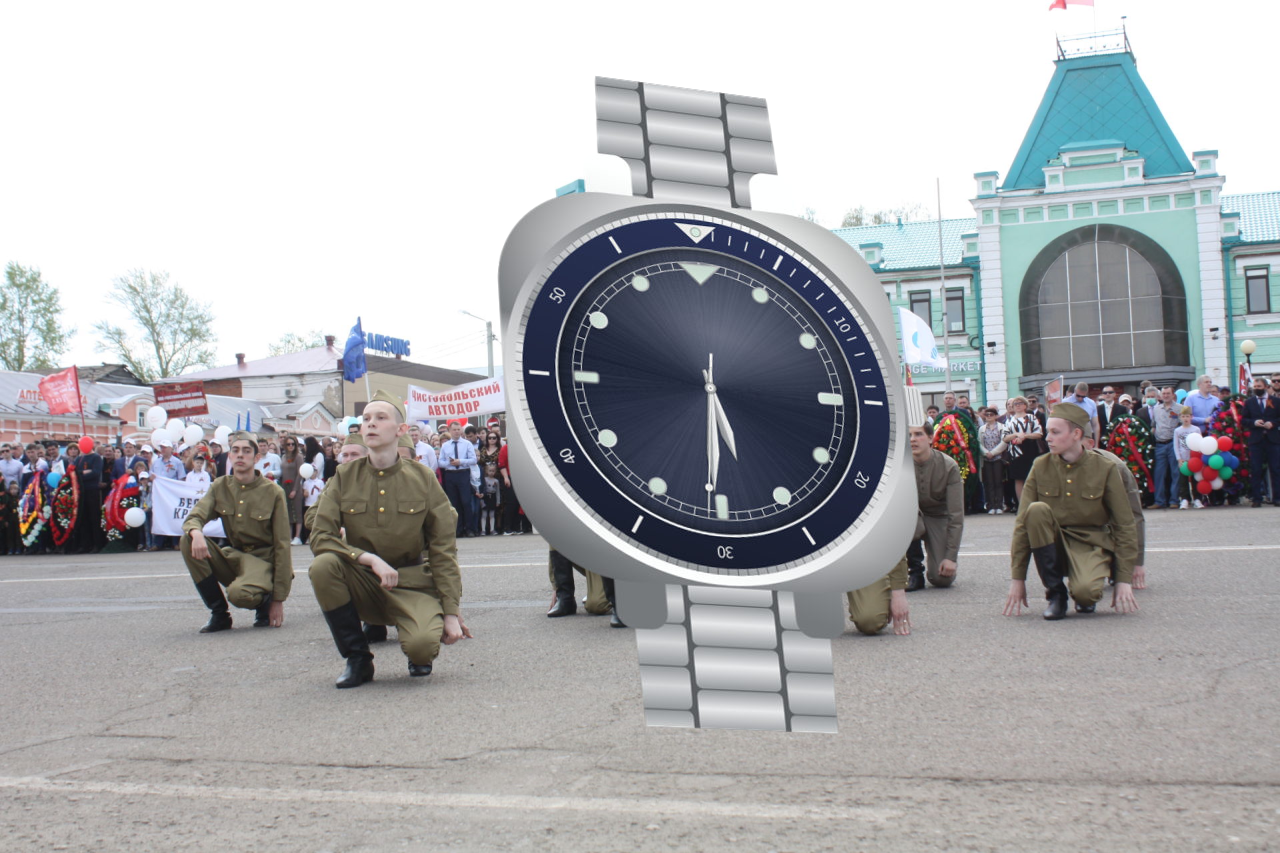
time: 5:30:31
